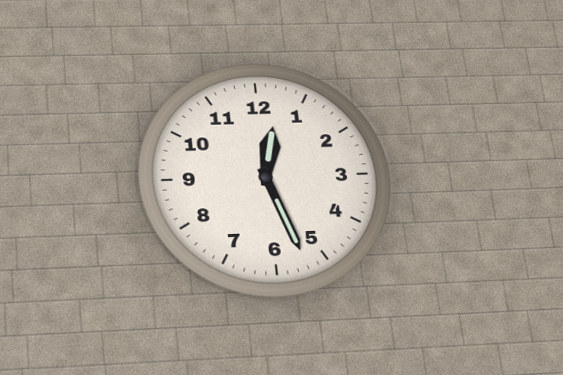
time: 12:27
